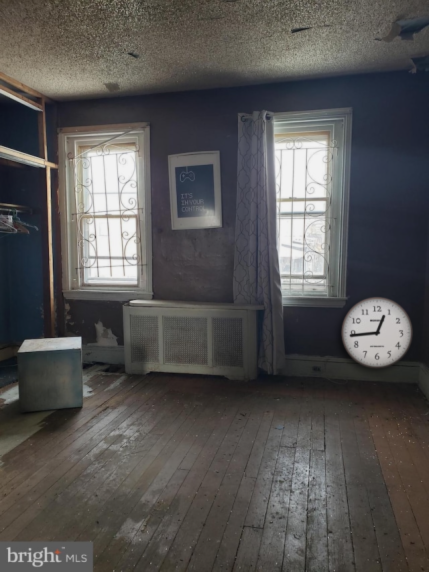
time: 12:44
